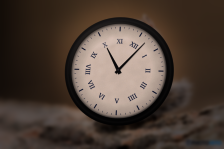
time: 10:02
